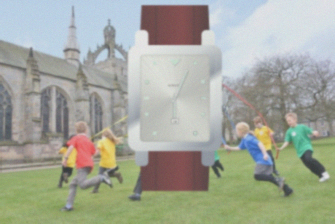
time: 6:04
